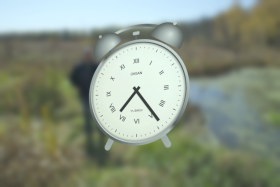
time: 7:24
